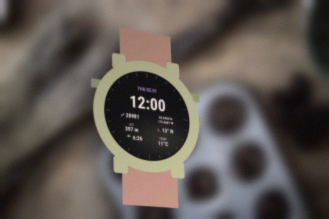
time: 12:00
